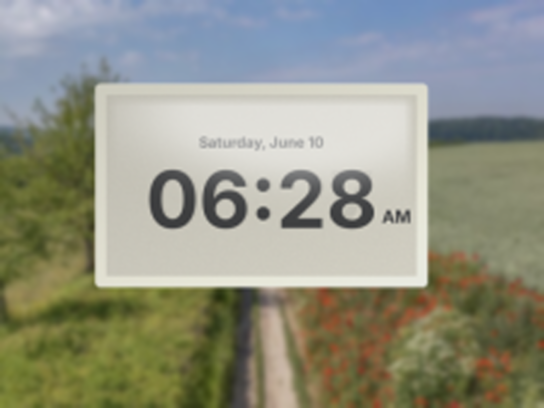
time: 6:28
